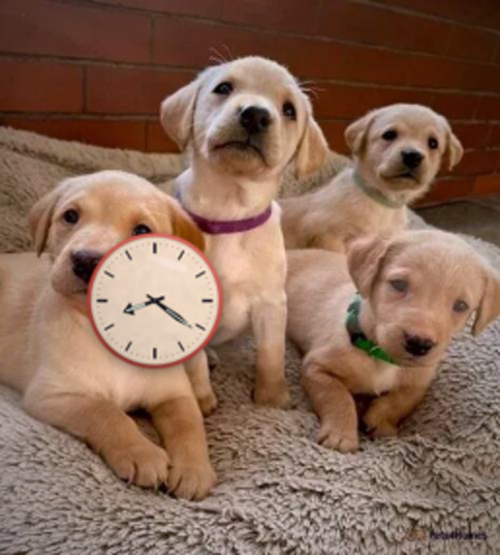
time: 8:21
